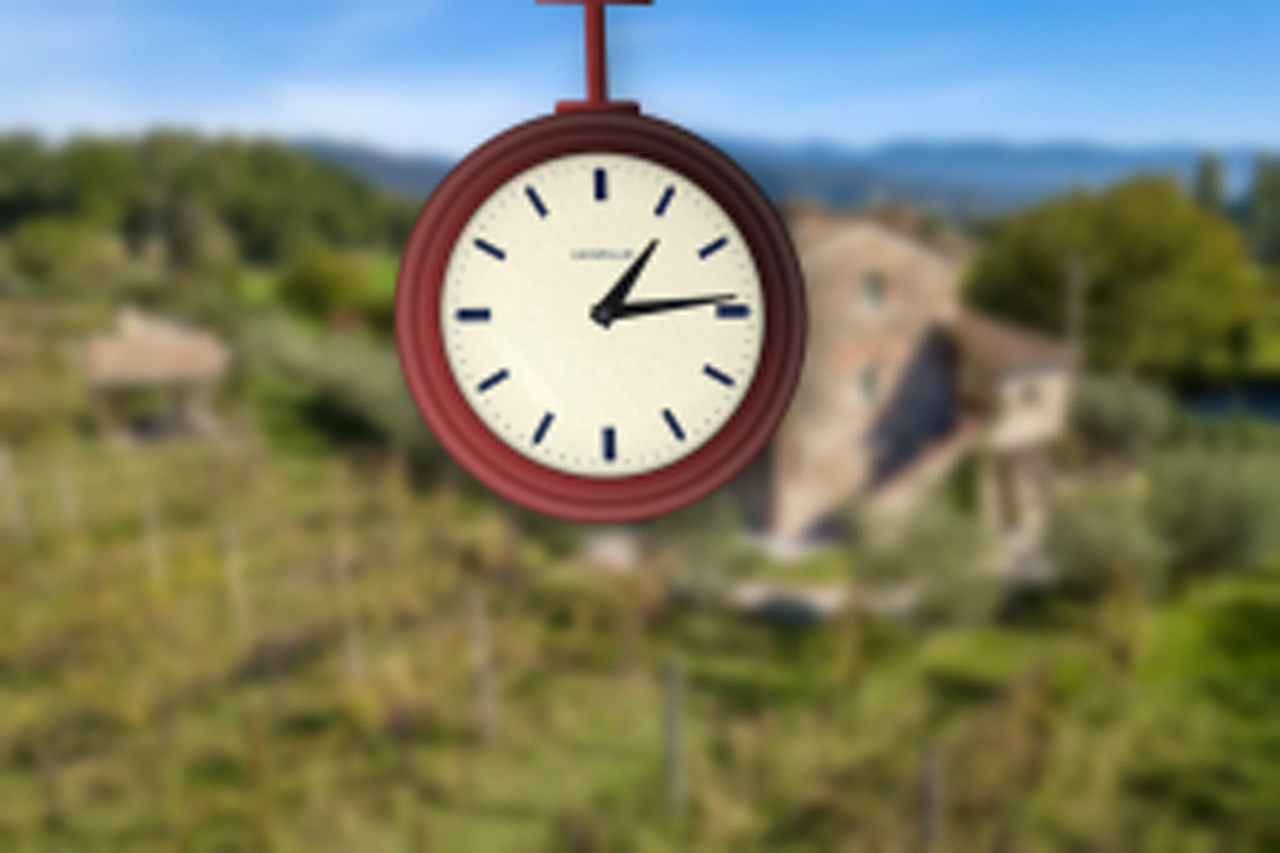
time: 1:14
